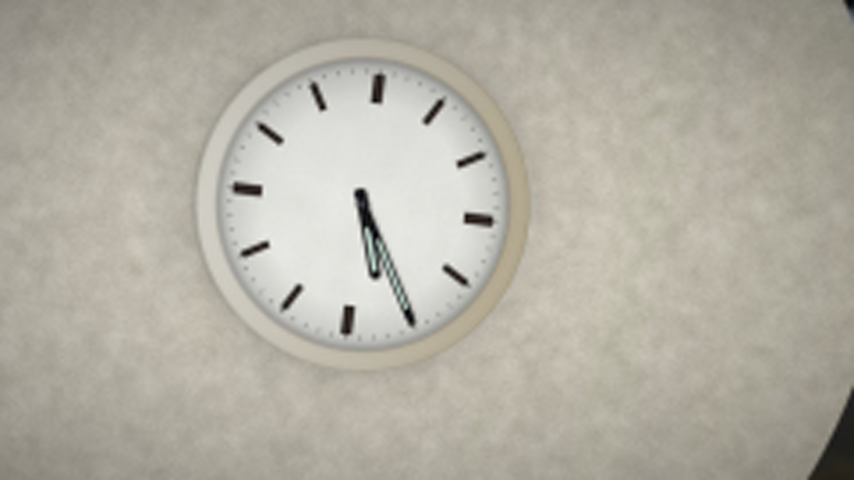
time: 5:25
